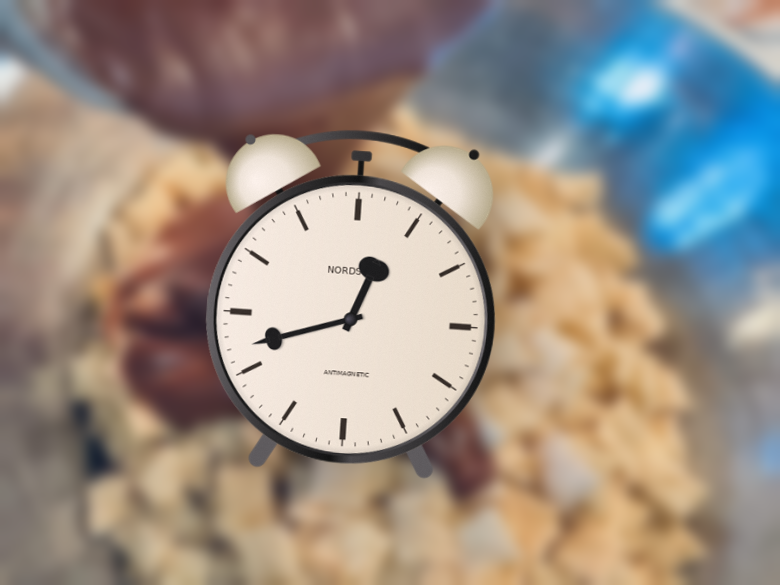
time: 12:42
